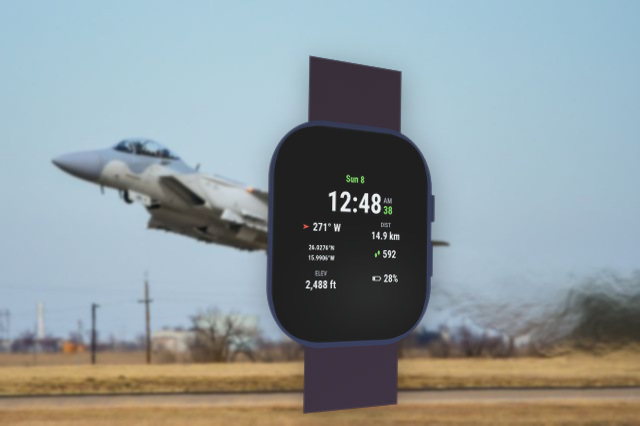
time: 12:48:38
